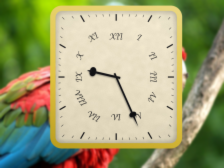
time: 9:26
